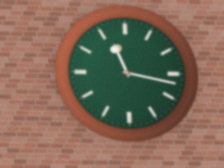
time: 11:17
